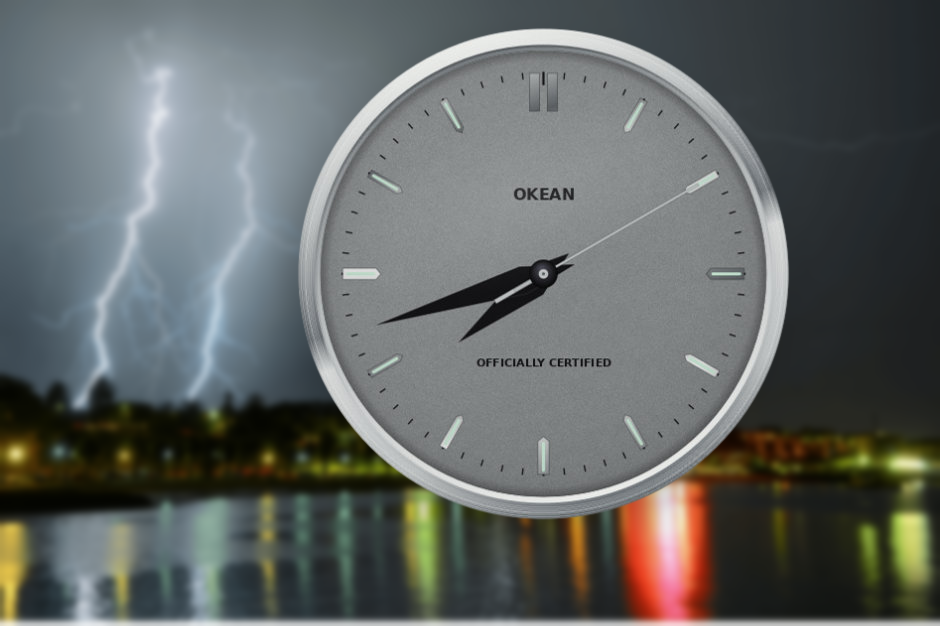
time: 7:42:10
